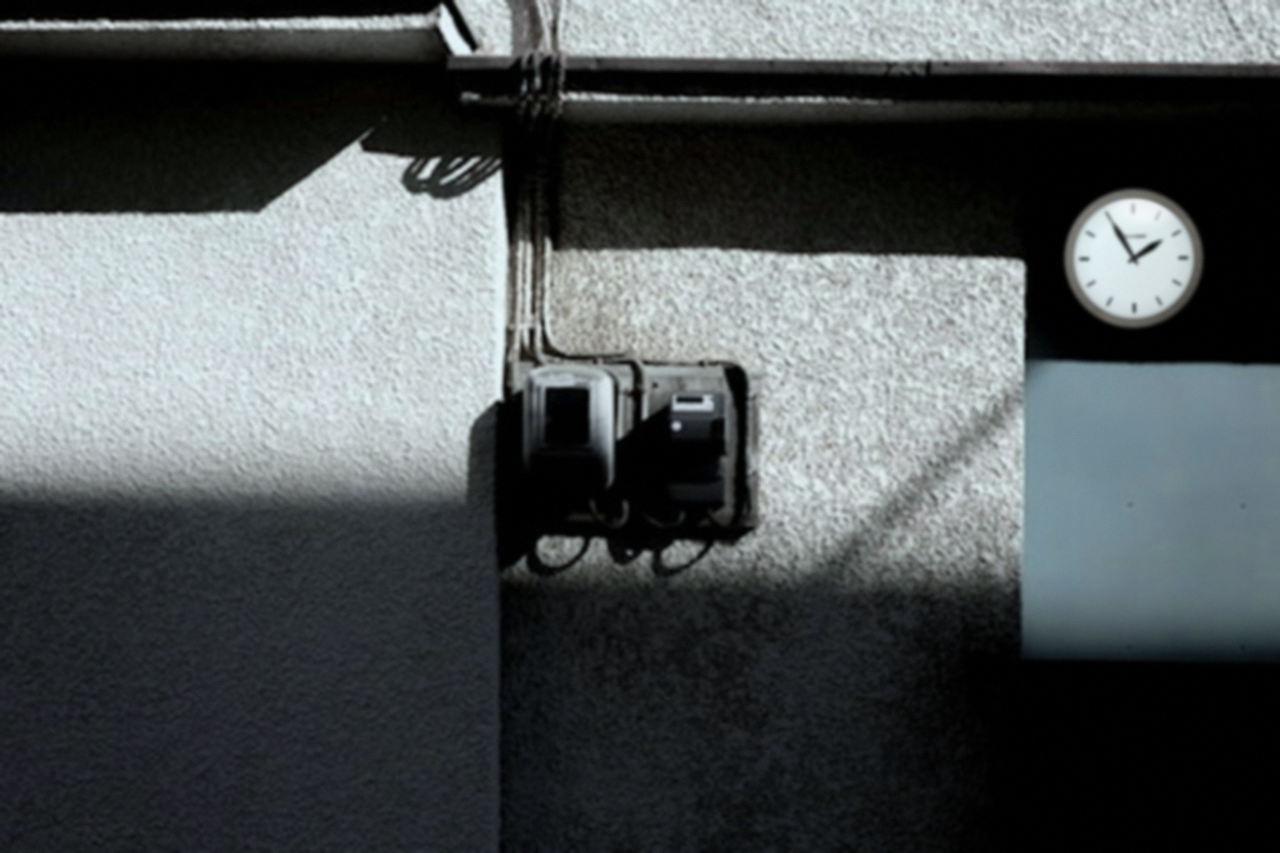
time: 1:55
